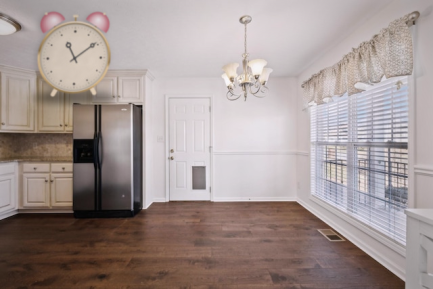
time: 11:09
